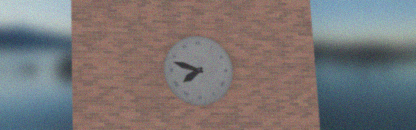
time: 7:48
